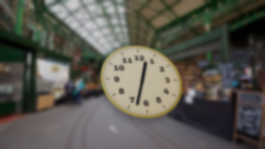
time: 12:33
